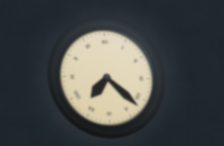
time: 7:22
